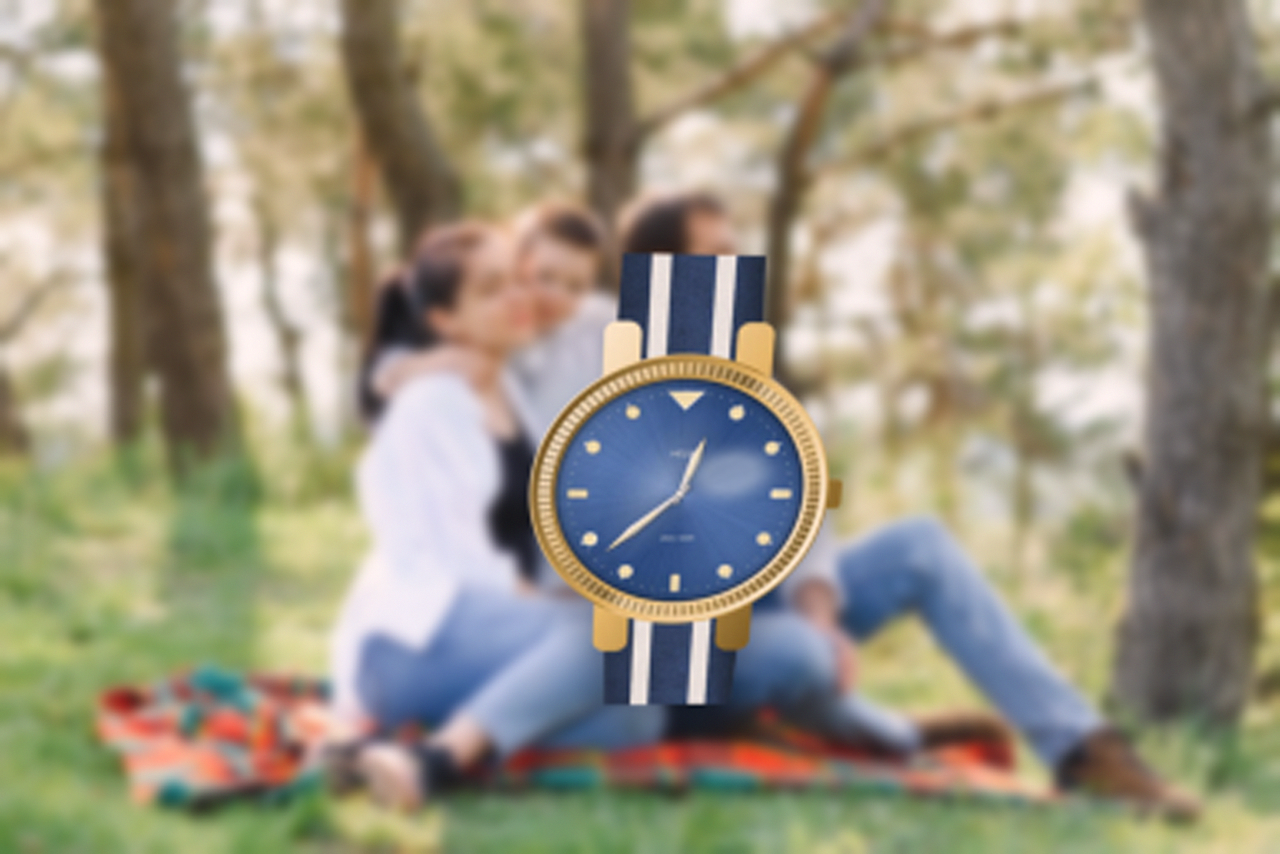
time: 12:38
